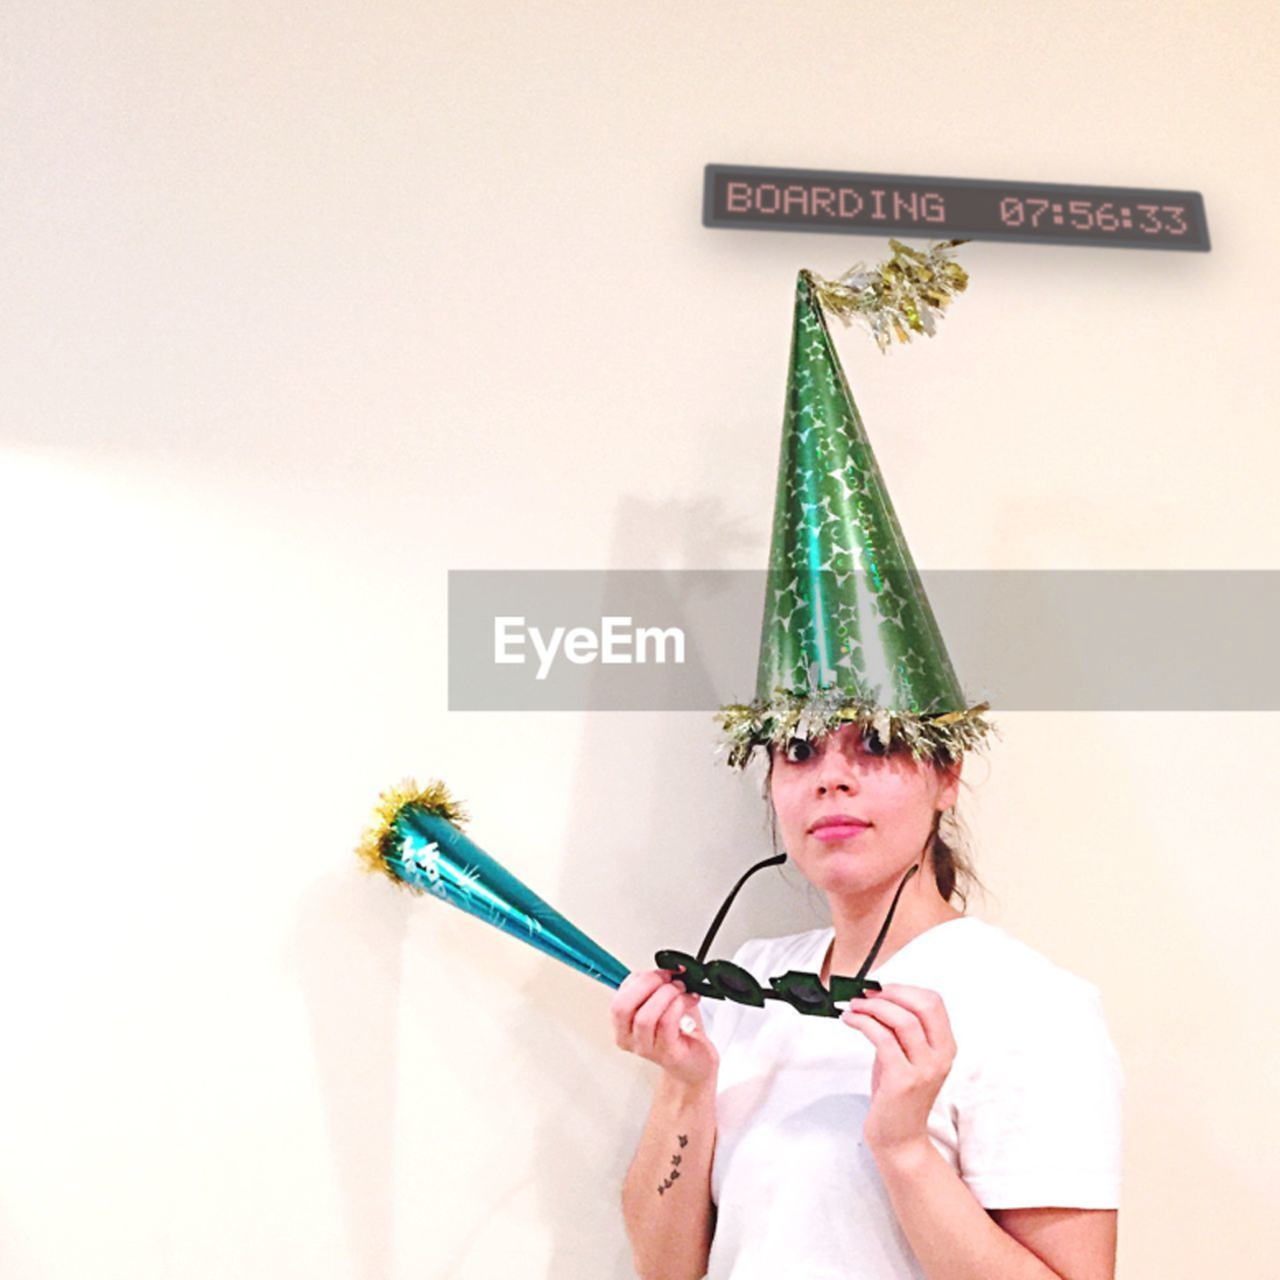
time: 7:56:33
